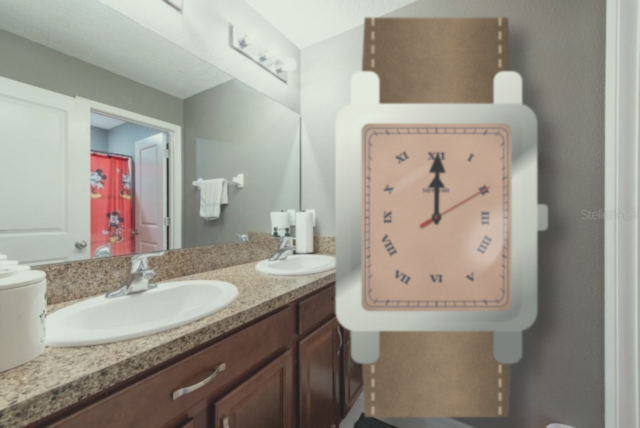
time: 12:00:10
